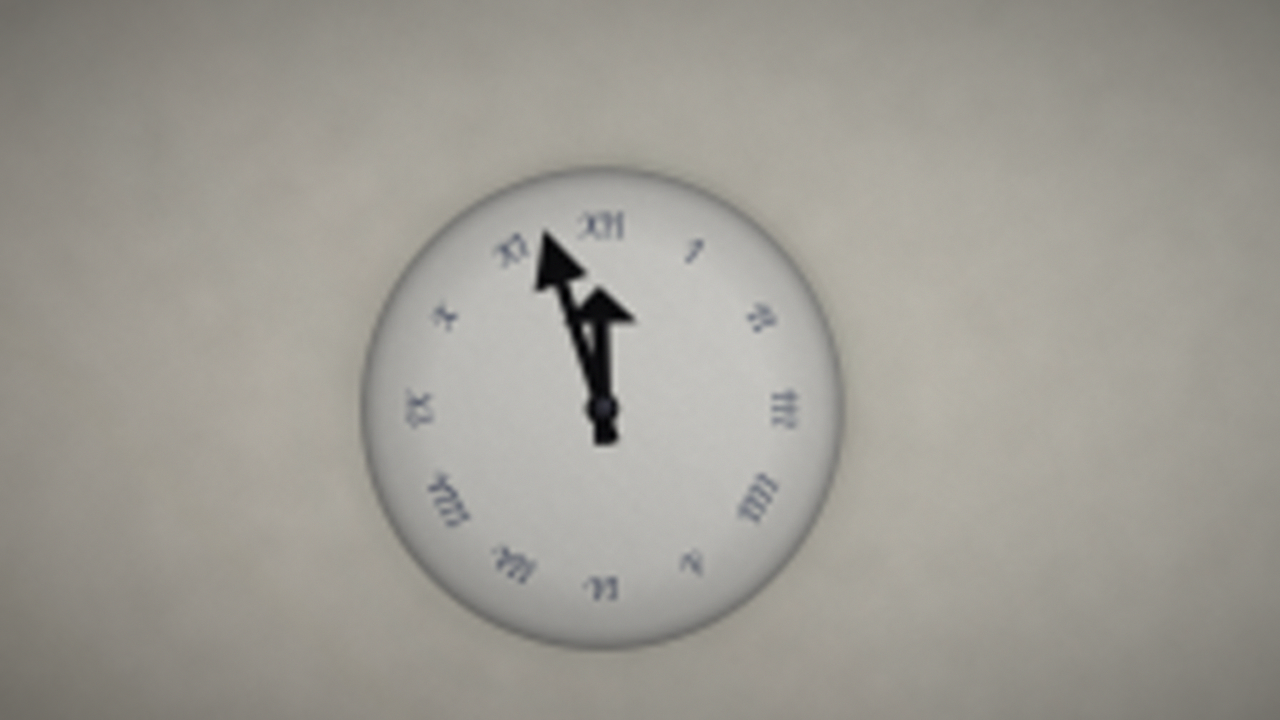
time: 11:57
